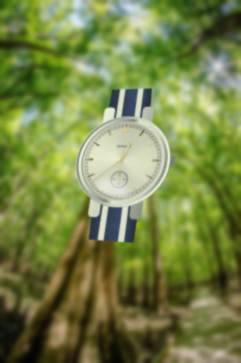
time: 12:38
